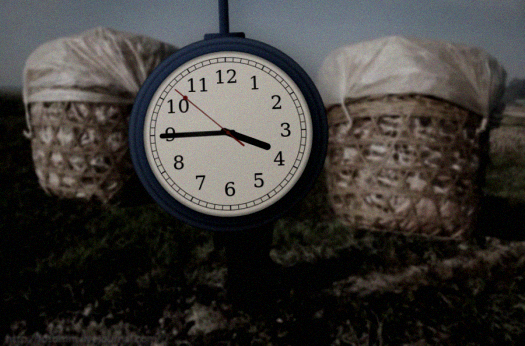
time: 3:44:52
